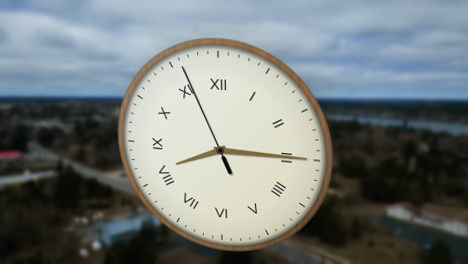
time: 8:14:56
